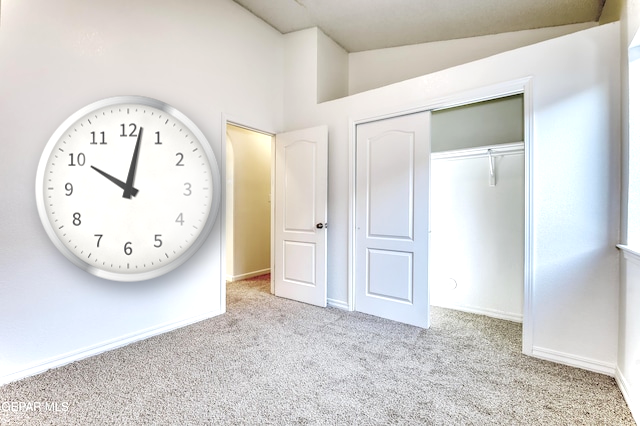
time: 10:02
